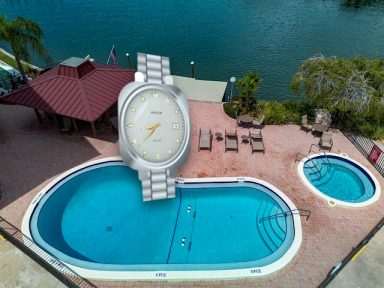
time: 8:38
